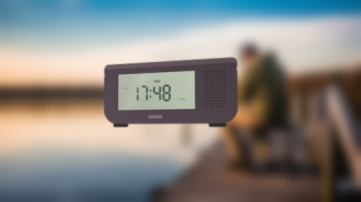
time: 17:48
